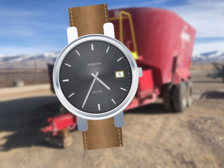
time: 4:35
